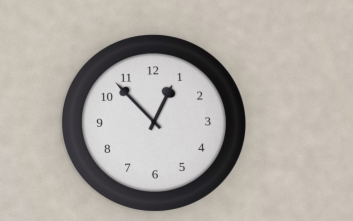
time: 12:53
